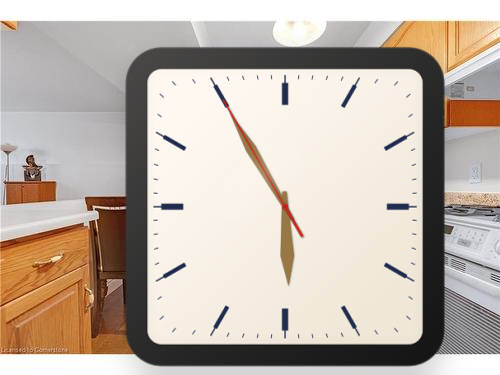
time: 5:54:55
